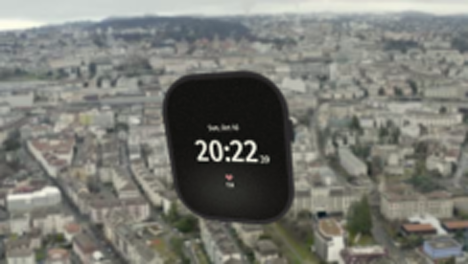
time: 20:22
